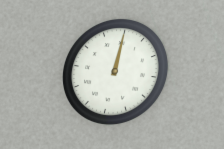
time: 12:00
